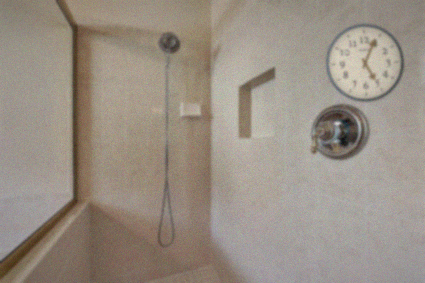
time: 5:04
